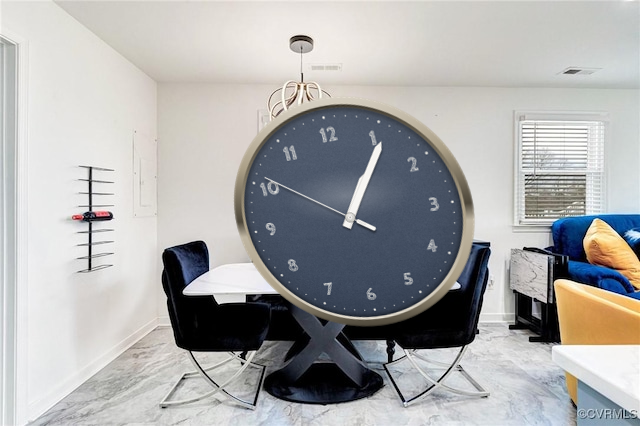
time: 1:05:51
